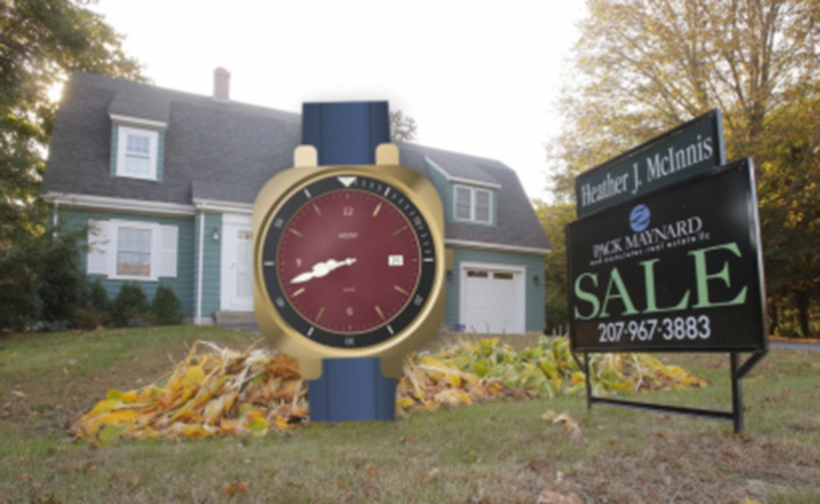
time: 8:42
